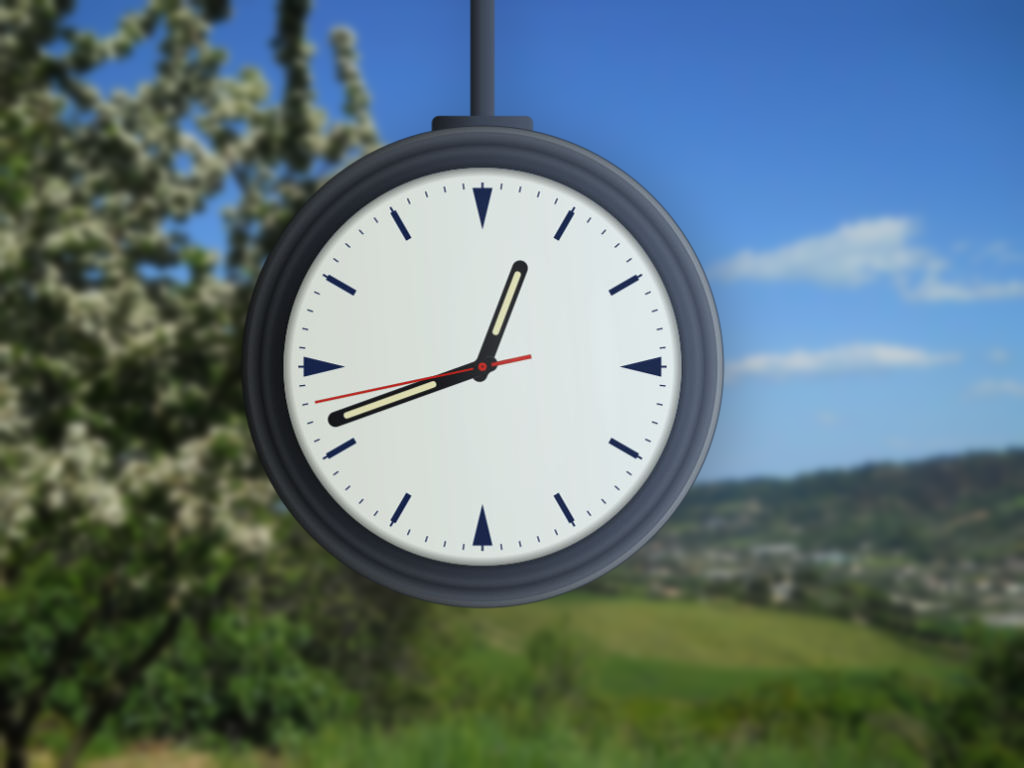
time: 12:41:43
